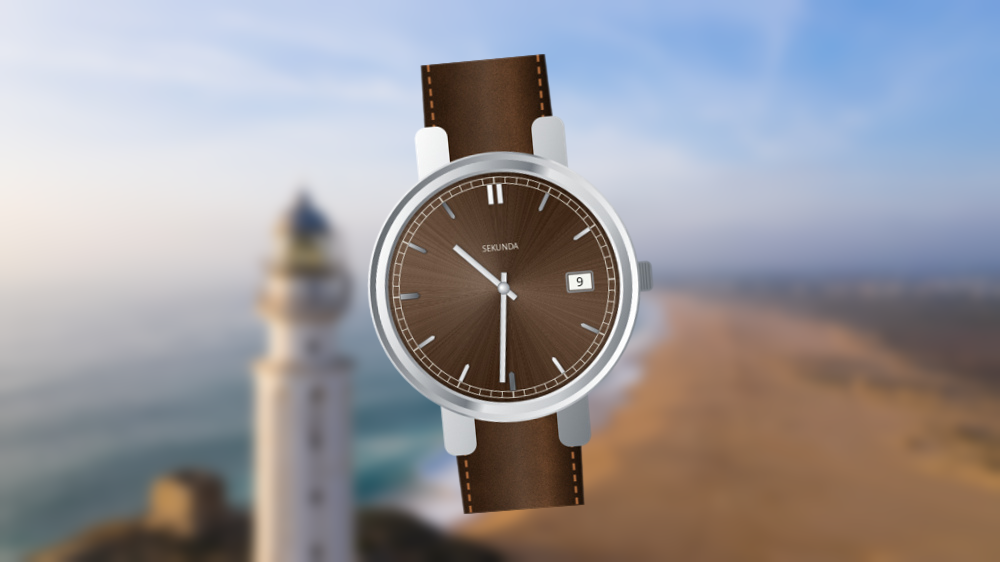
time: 10:31
